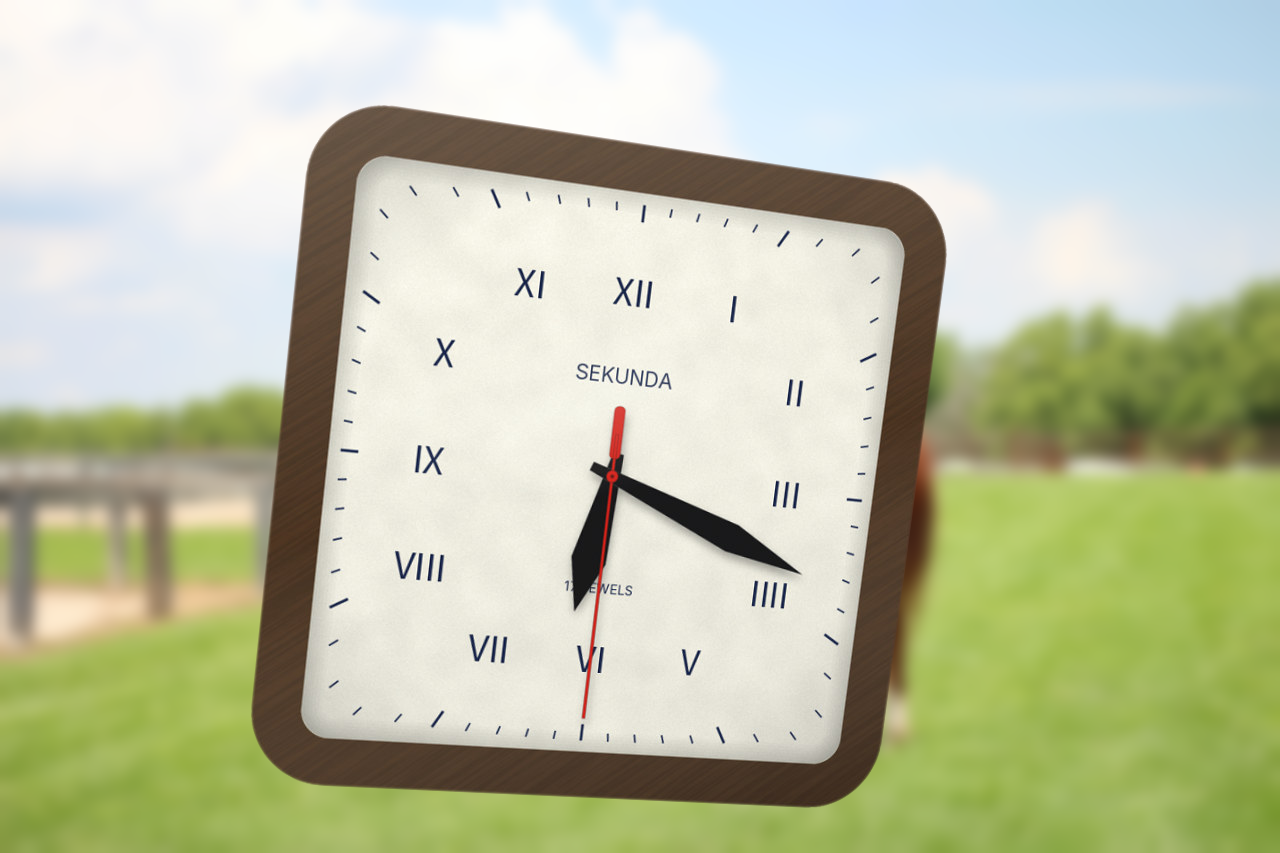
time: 6:18:30
